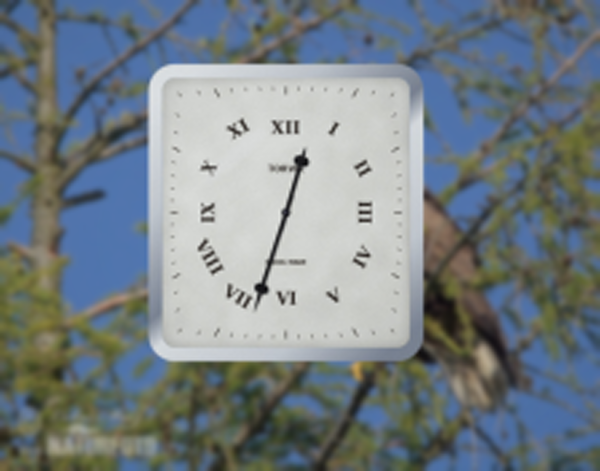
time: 12:33
